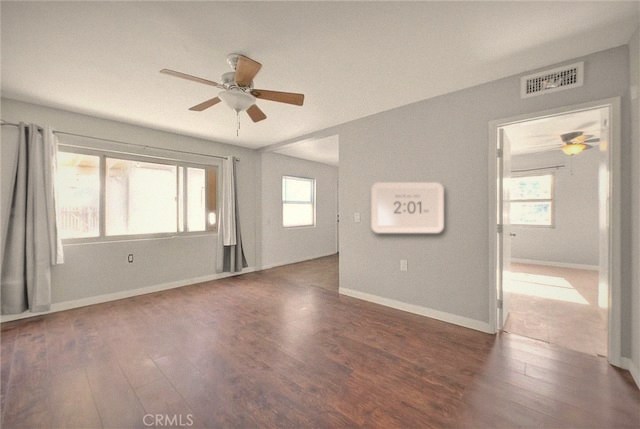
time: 2:01
